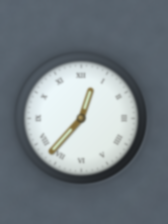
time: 12:37
